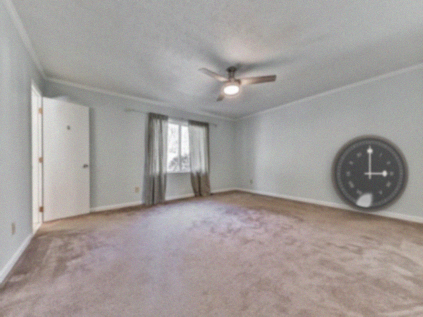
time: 3:00
